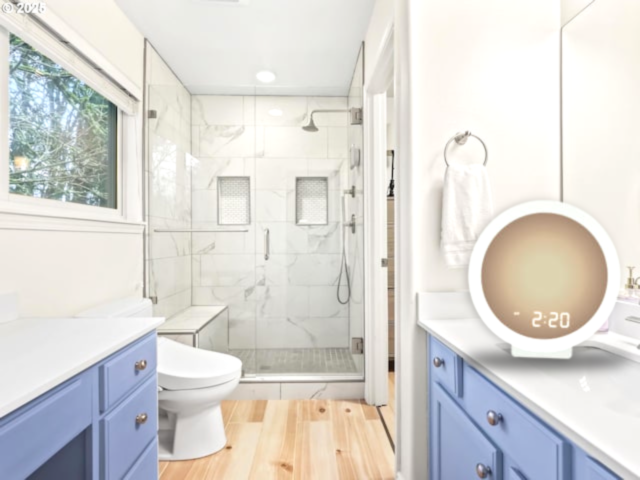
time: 2:20
